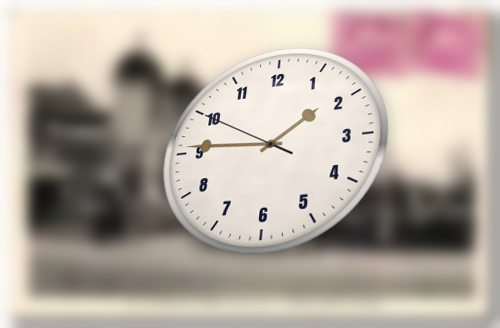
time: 1:45:50
